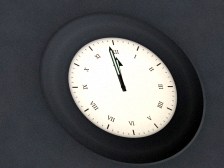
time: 11:59
